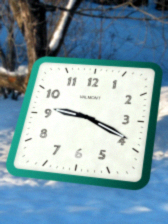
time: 9:19
